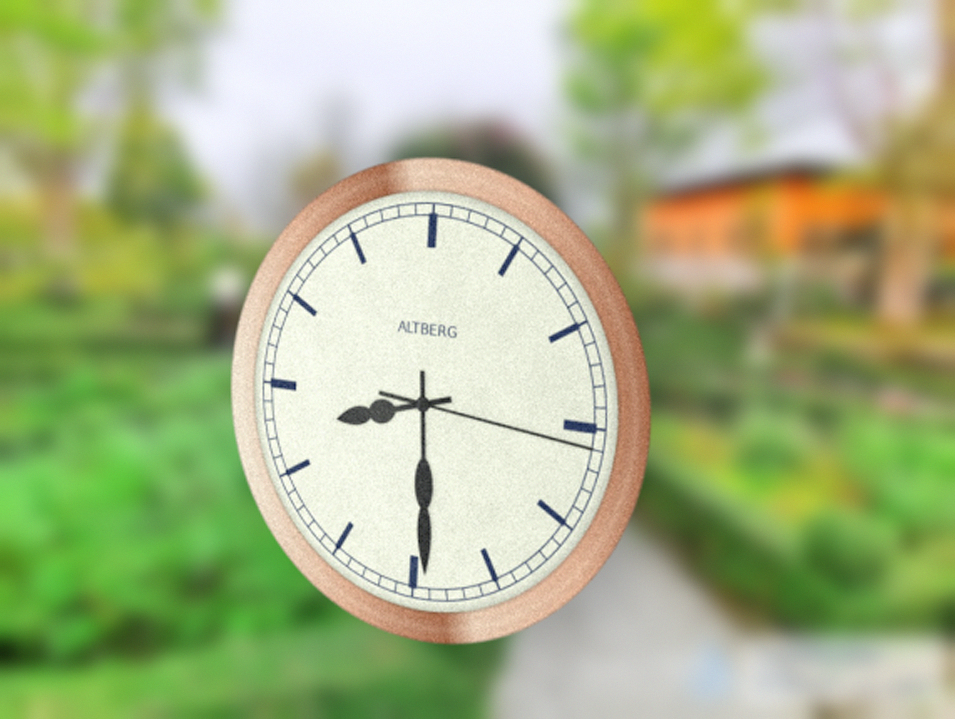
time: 8:29:16
